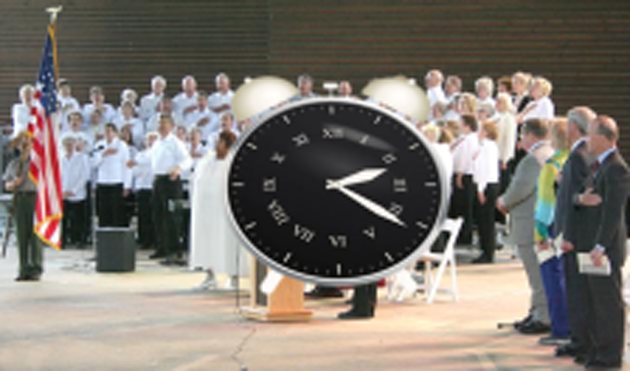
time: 2:21
